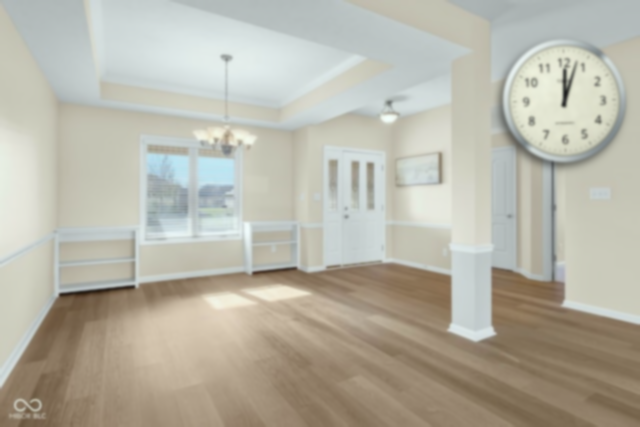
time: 12:03
